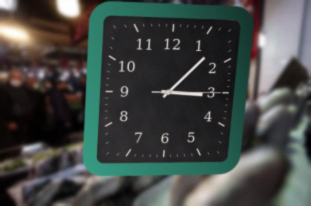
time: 3:07:15
